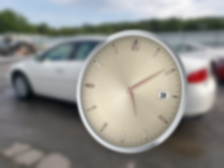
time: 5:09
